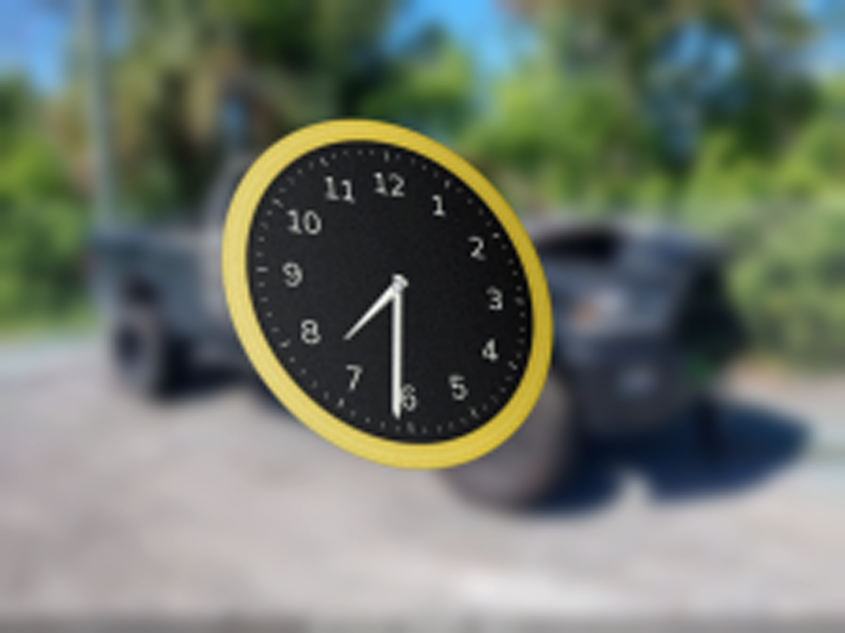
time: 7:31
